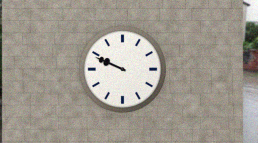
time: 9:49
